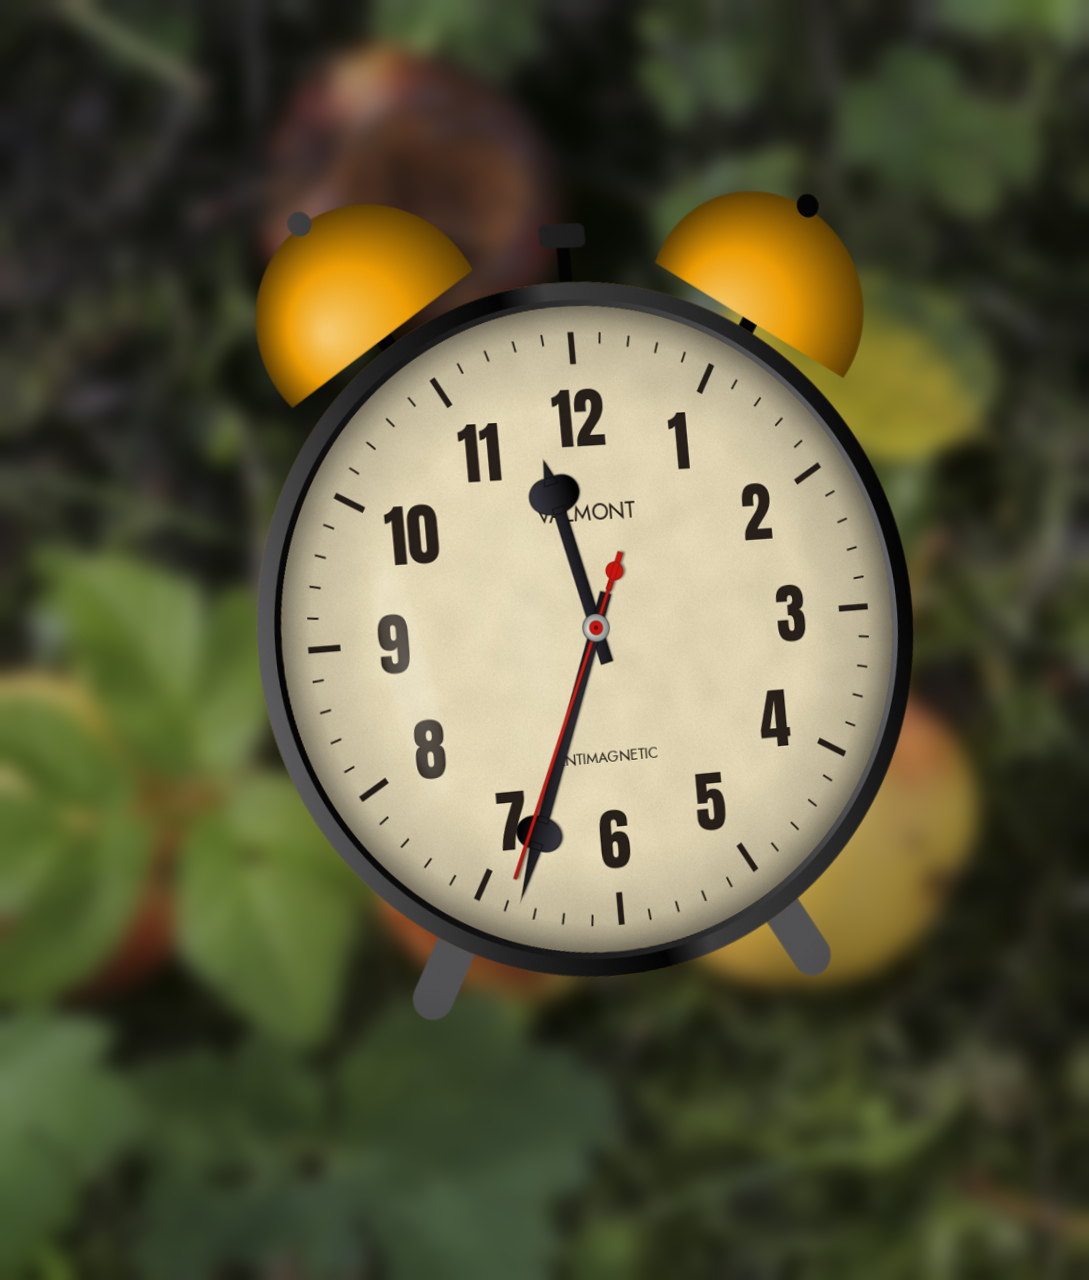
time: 11:33:34
